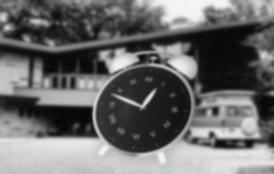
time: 12:48
